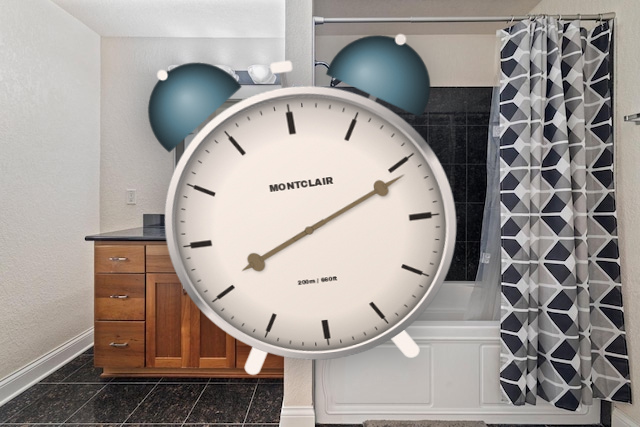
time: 8:11
